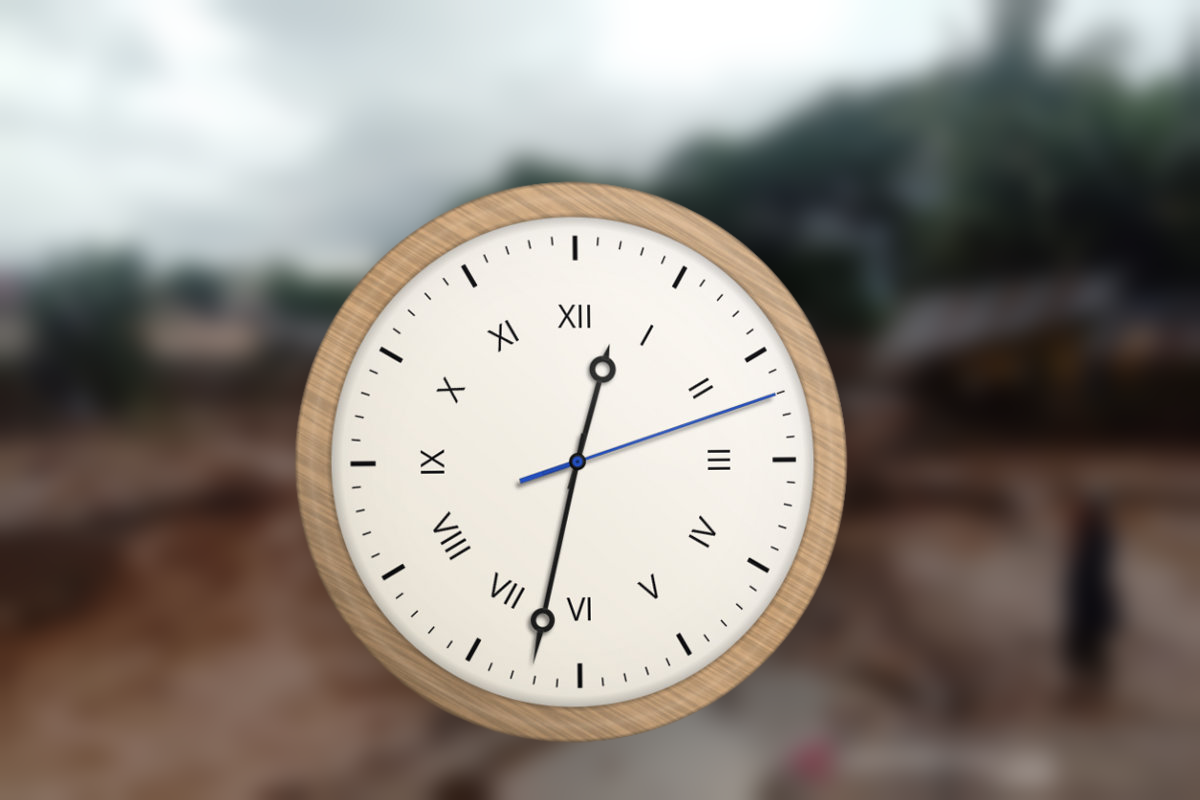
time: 12:32:12
